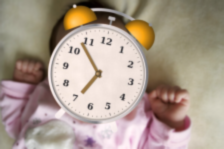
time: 6:53
